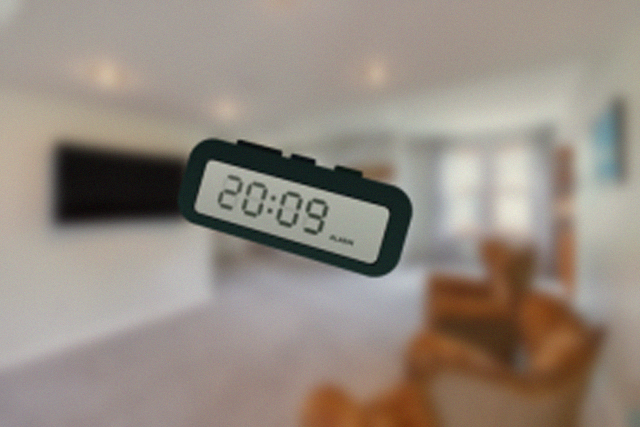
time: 20:09
